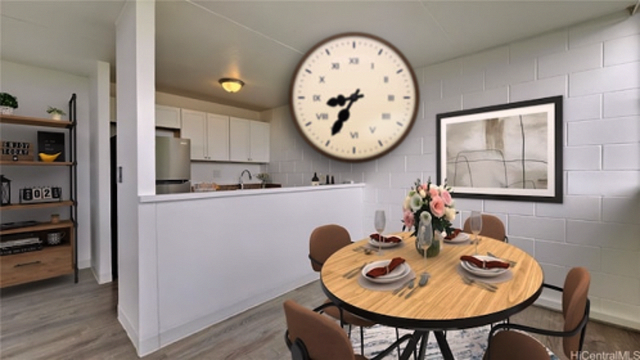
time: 8:35
